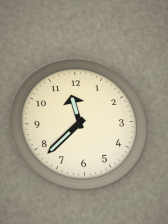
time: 11:38
